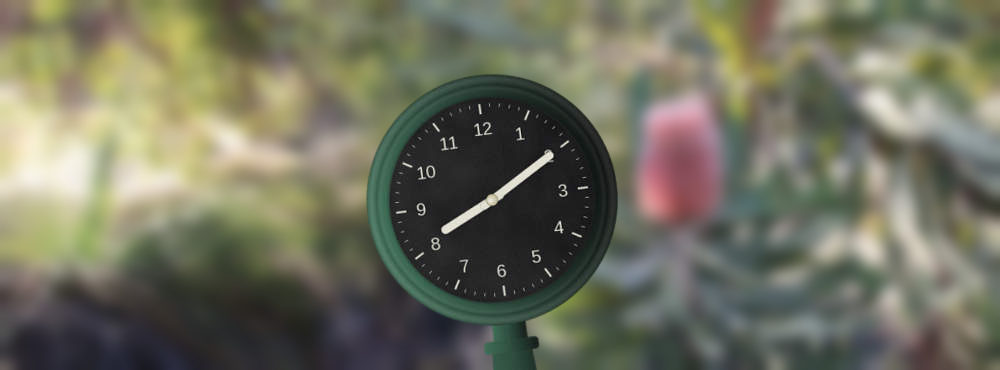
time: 8:10
